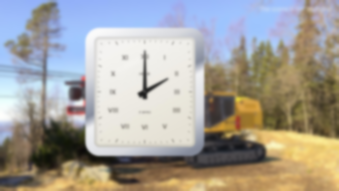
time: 2:00
